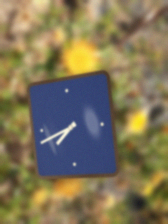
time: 7:42
